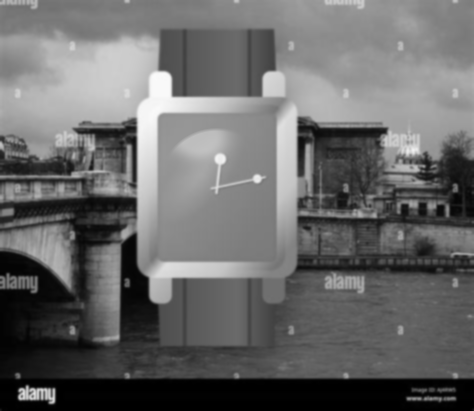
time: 12:13
